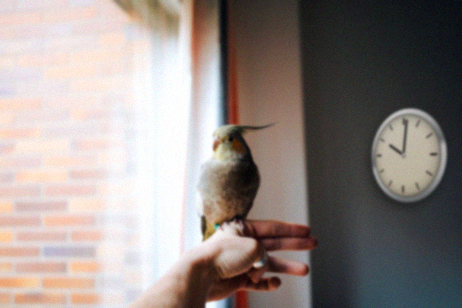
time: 10:01
